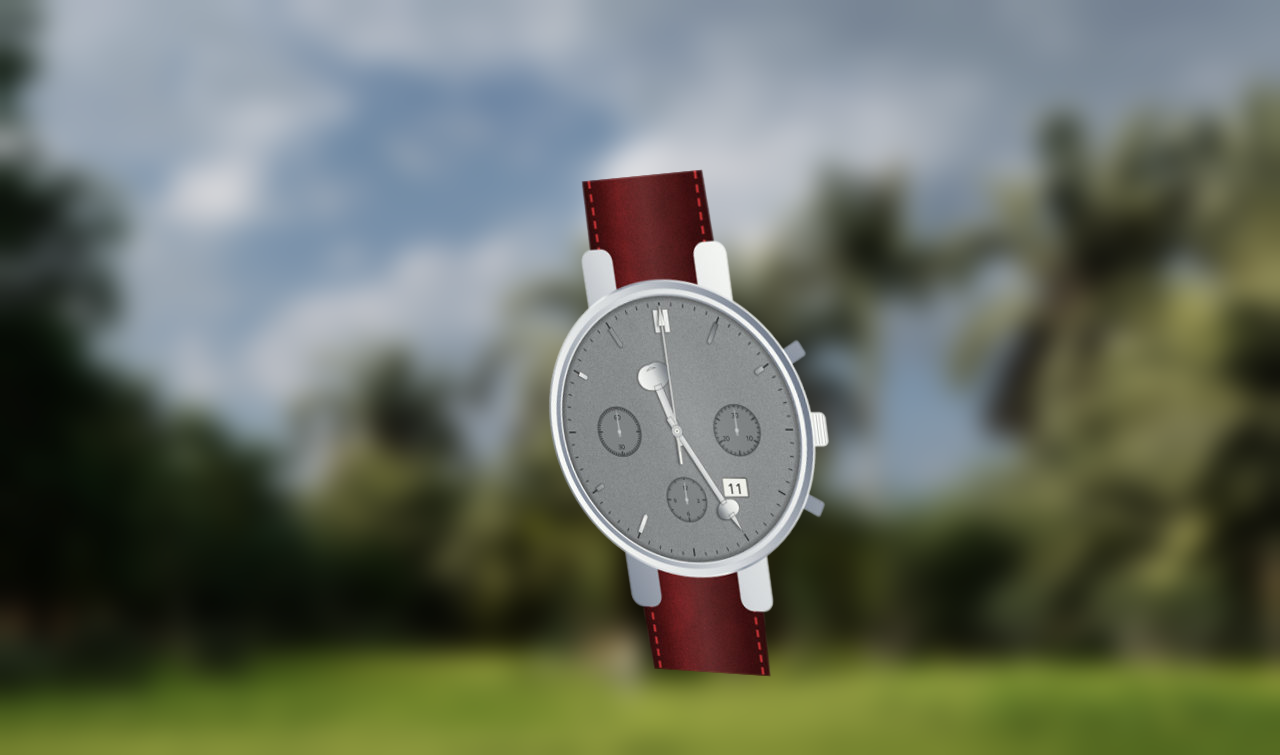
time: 11:25
